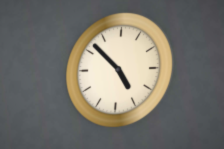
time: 4:52
